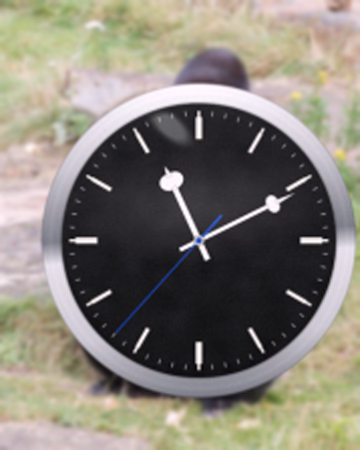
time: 11:10:37
